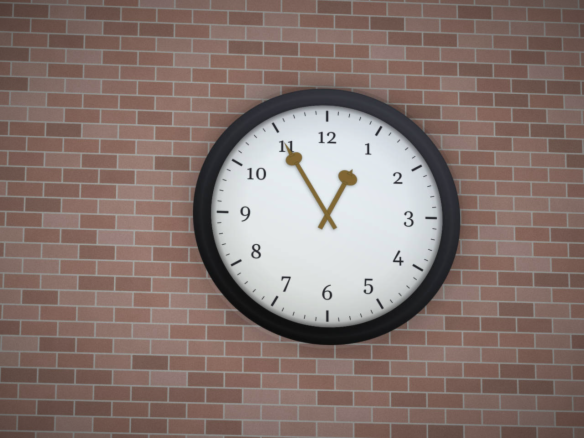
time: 12:55
